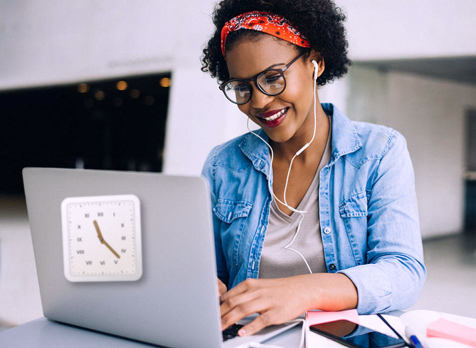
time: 11:23
